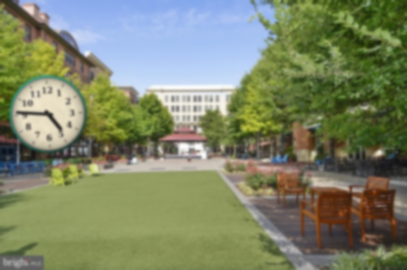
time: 4:46
